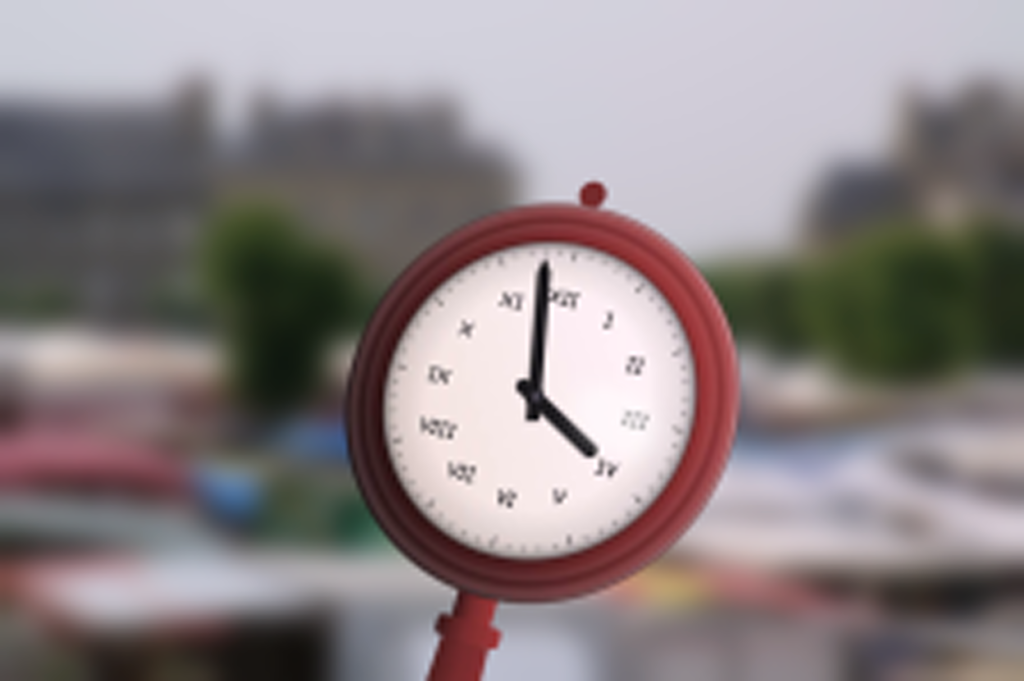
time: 3:58
